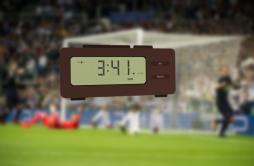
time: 3:41
